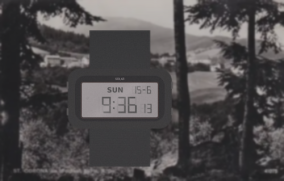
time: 9:36:13
